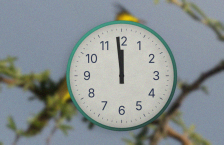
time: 11:59
